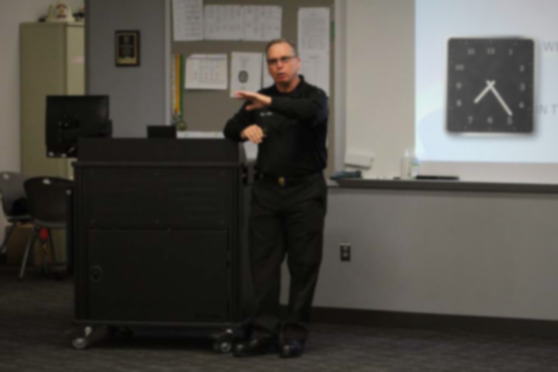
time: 7:24
